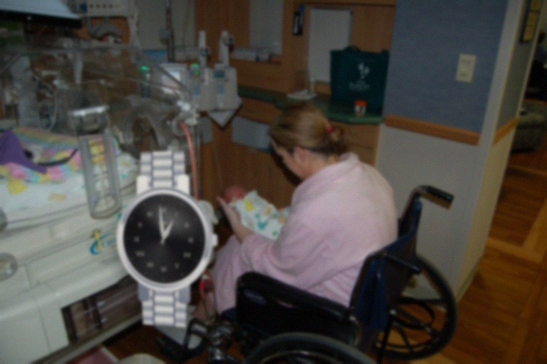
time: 12:59
